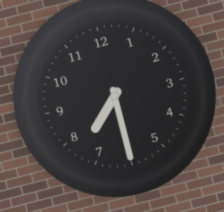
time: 7:30
